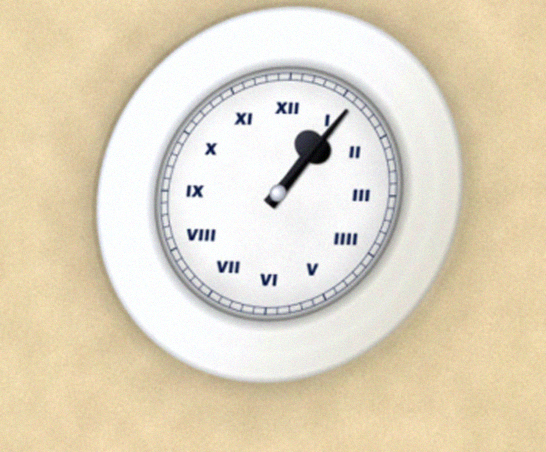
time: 1:06
